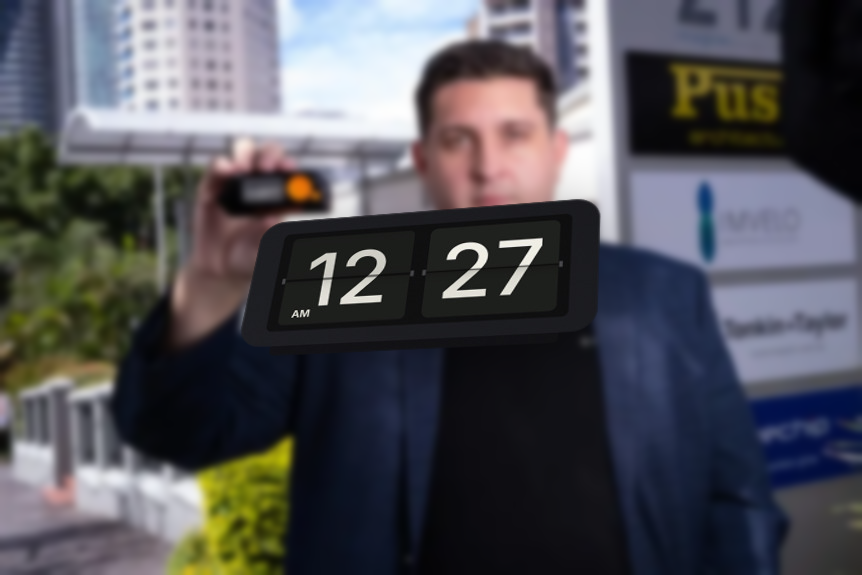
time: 12:27
